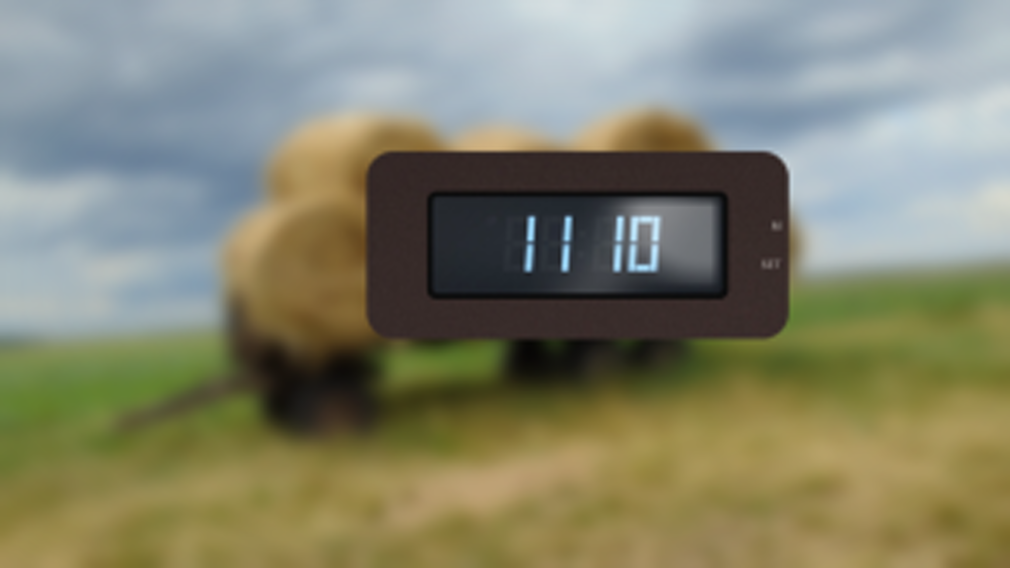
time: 11:10
